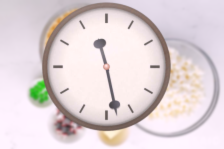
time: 11:28
